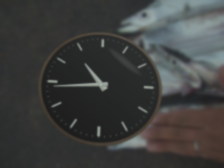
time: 10:44
